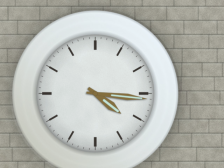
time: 4:16
